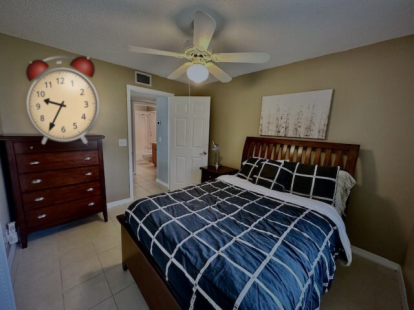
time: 9:35
